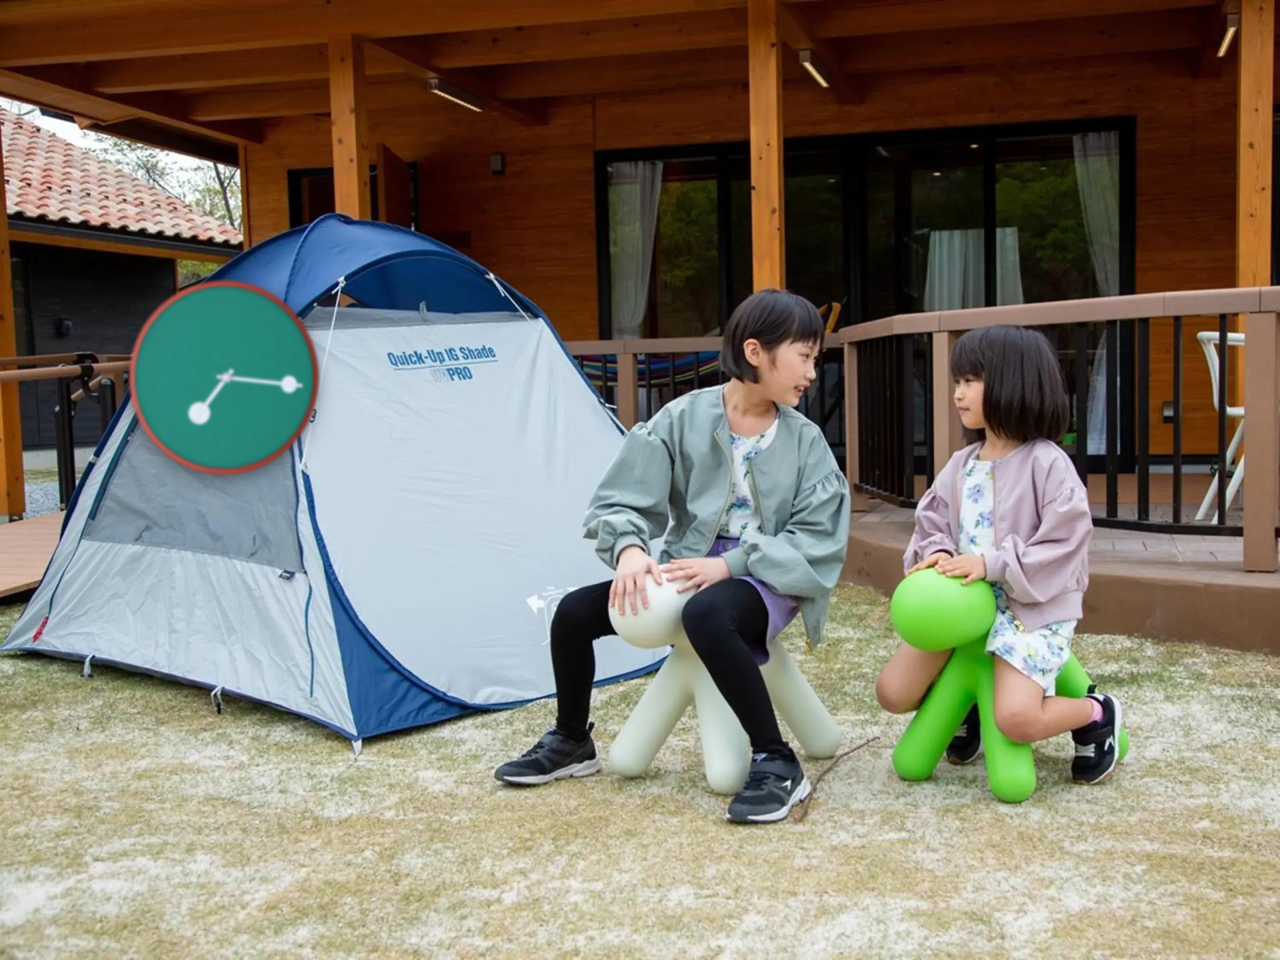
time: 7:16
